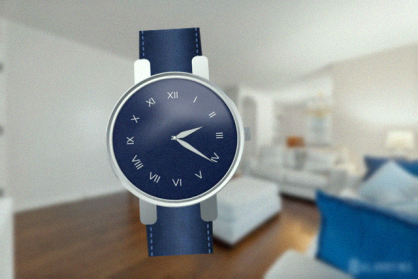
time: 2:21
